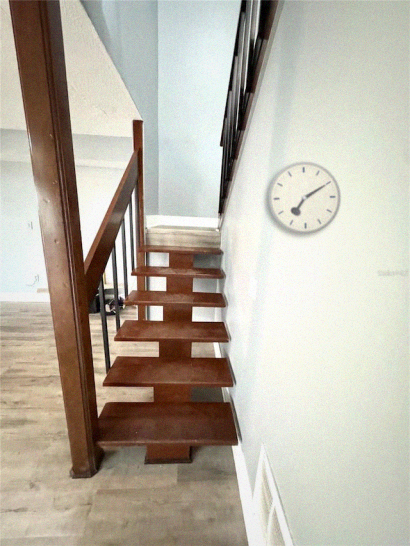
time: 7:10
